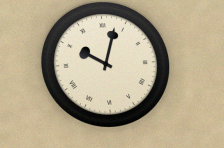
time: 10:03
